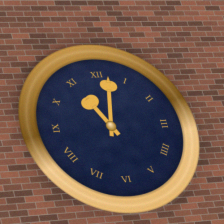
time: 11:02
